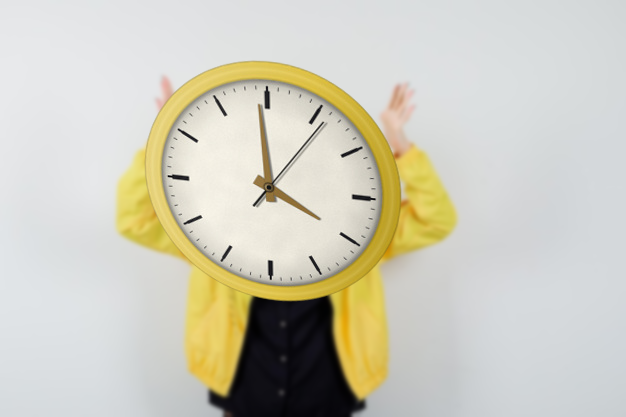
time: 3:59:06
